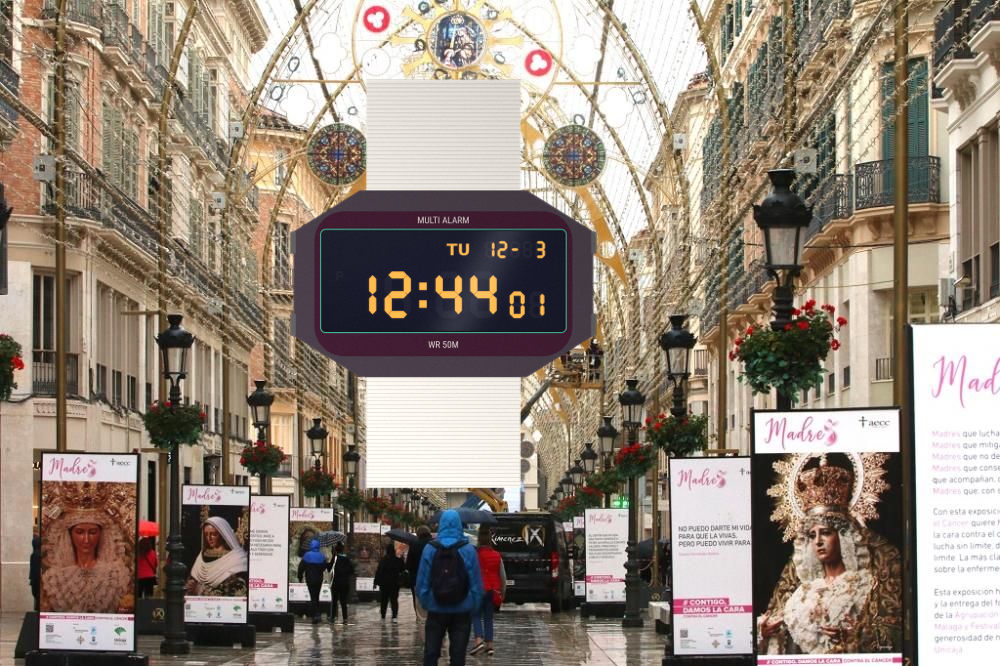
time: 12:44:01
